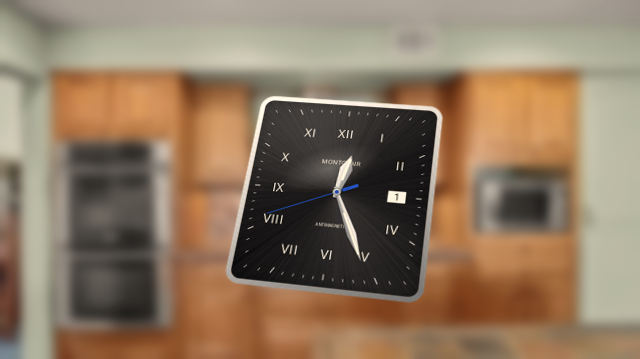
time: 12:25:41
